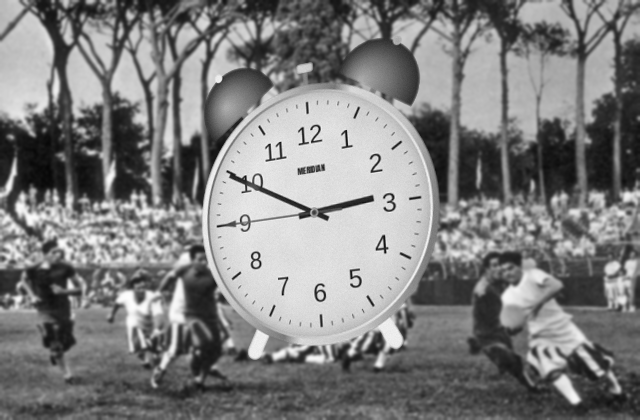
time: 2:49:45
